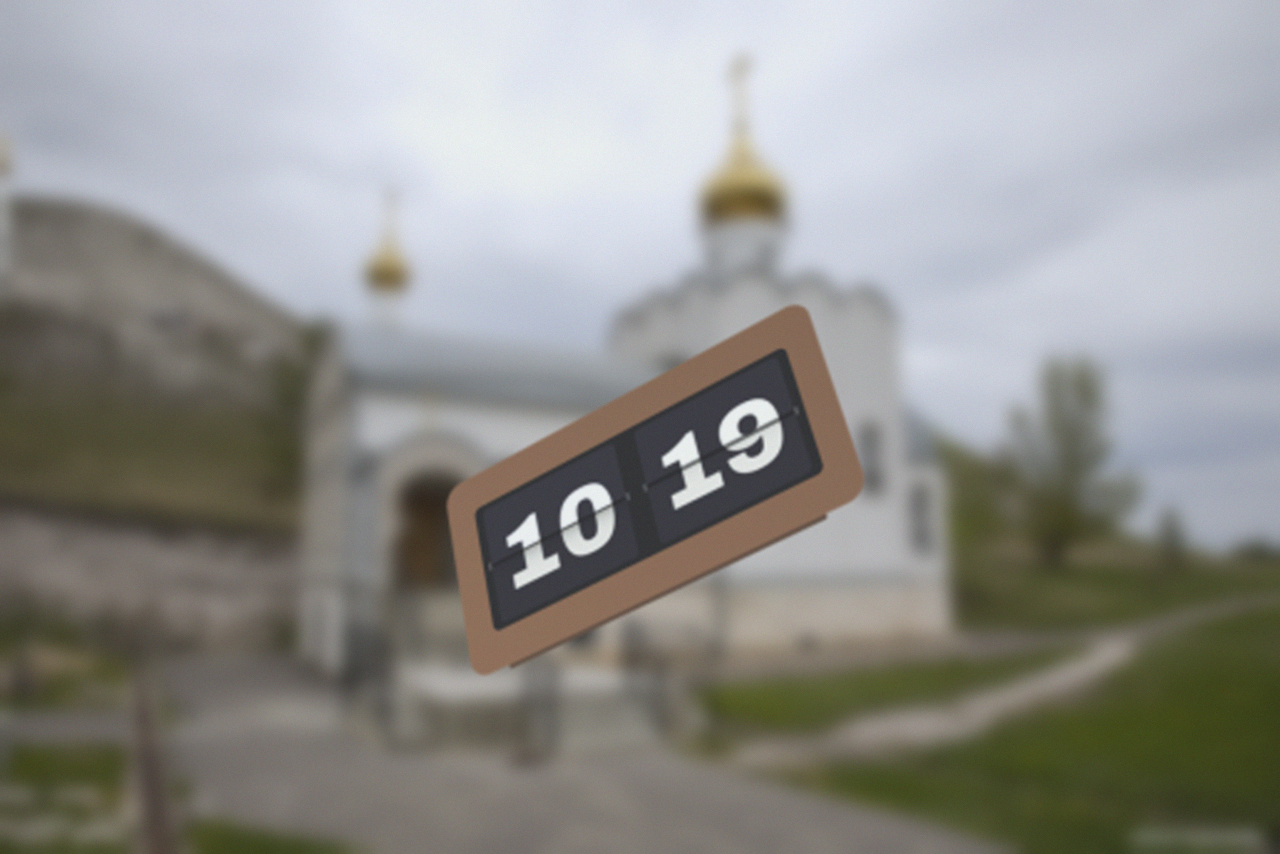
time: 10:19
